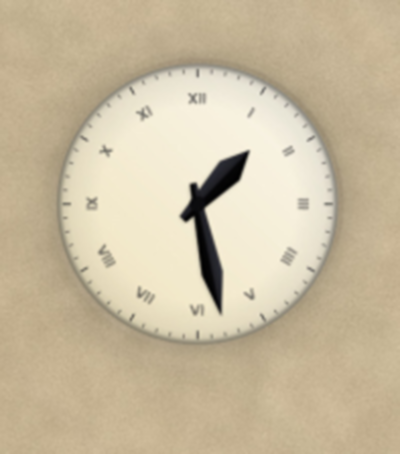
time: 1:28
